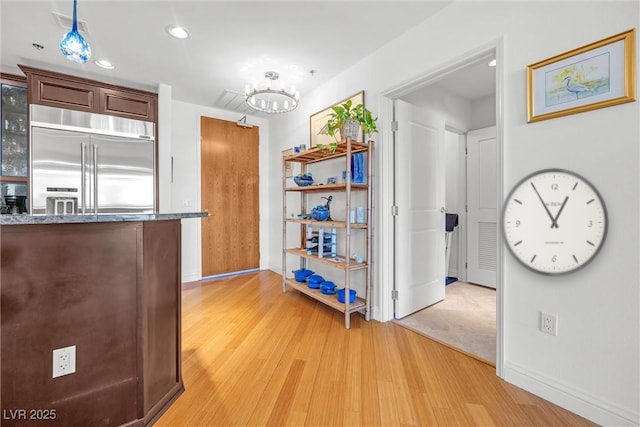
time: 12:55
